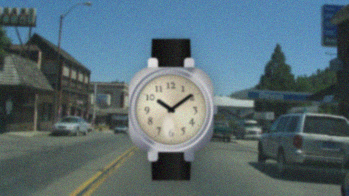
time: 10:09
